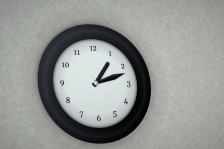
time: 1:12
